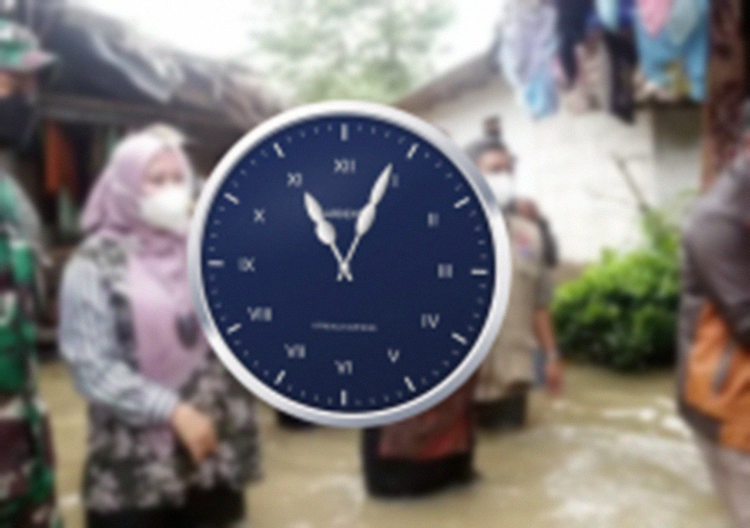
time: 11:04
